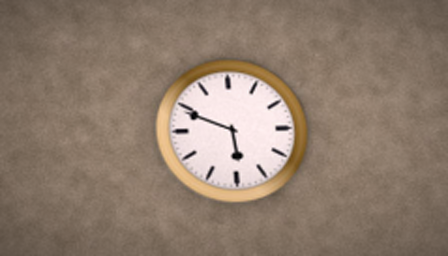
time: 5:49
